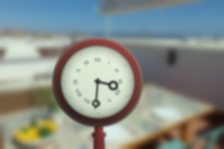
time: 3:31
